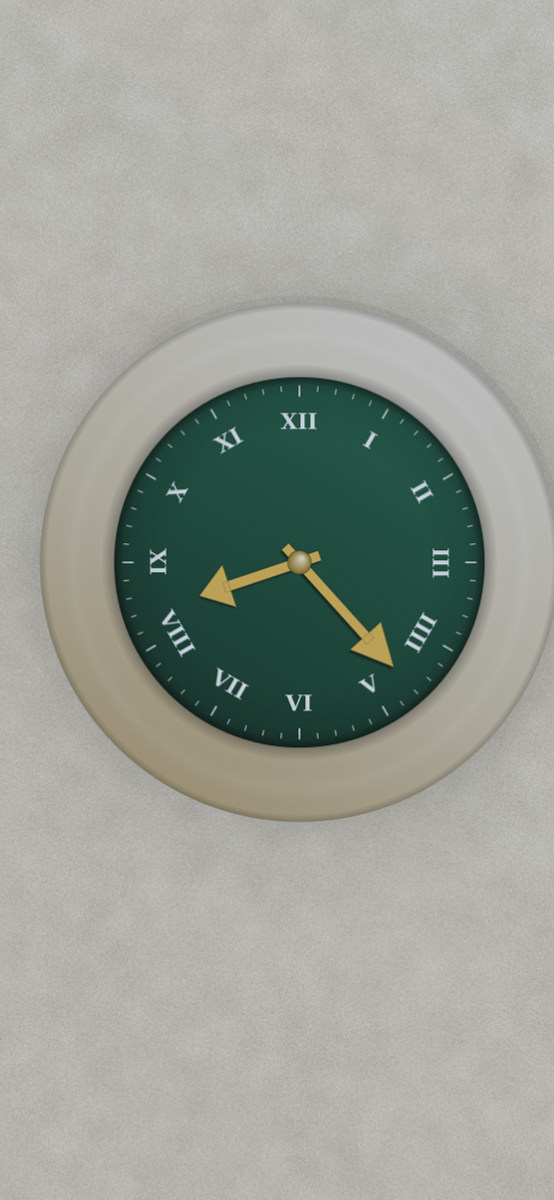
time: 8:23
